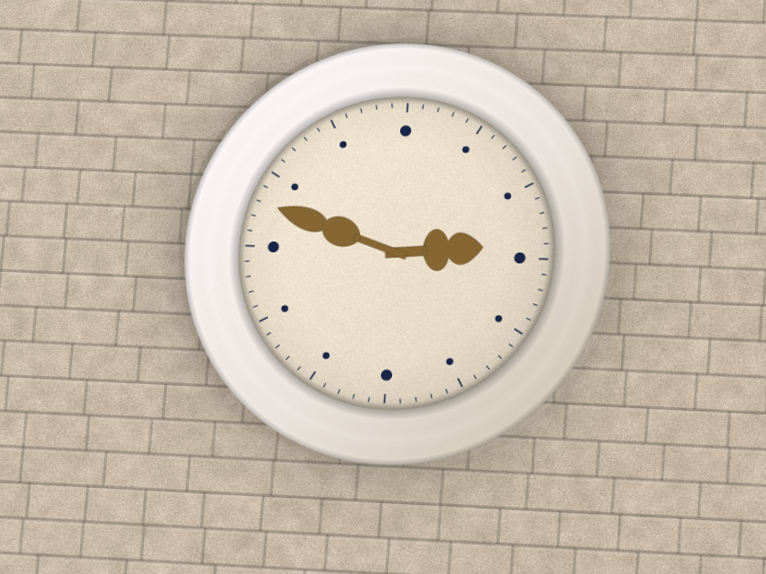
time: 2:48
